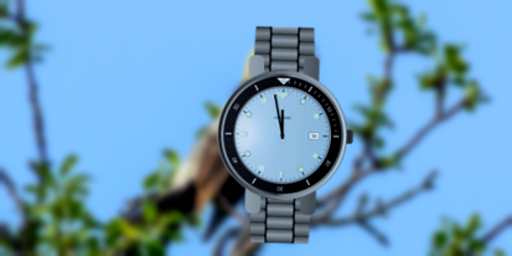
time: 11:58
